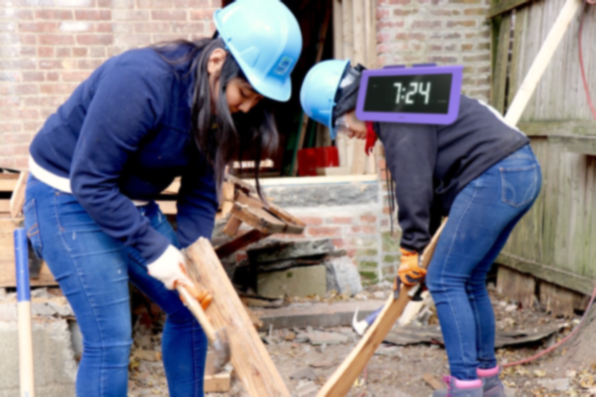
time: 7:24
